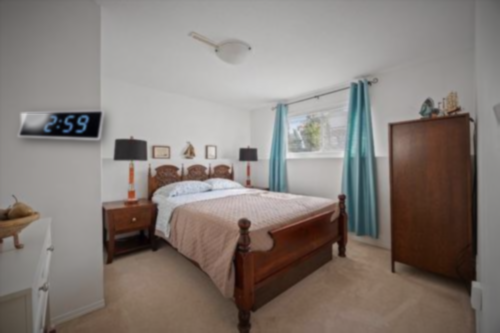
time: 2:59
